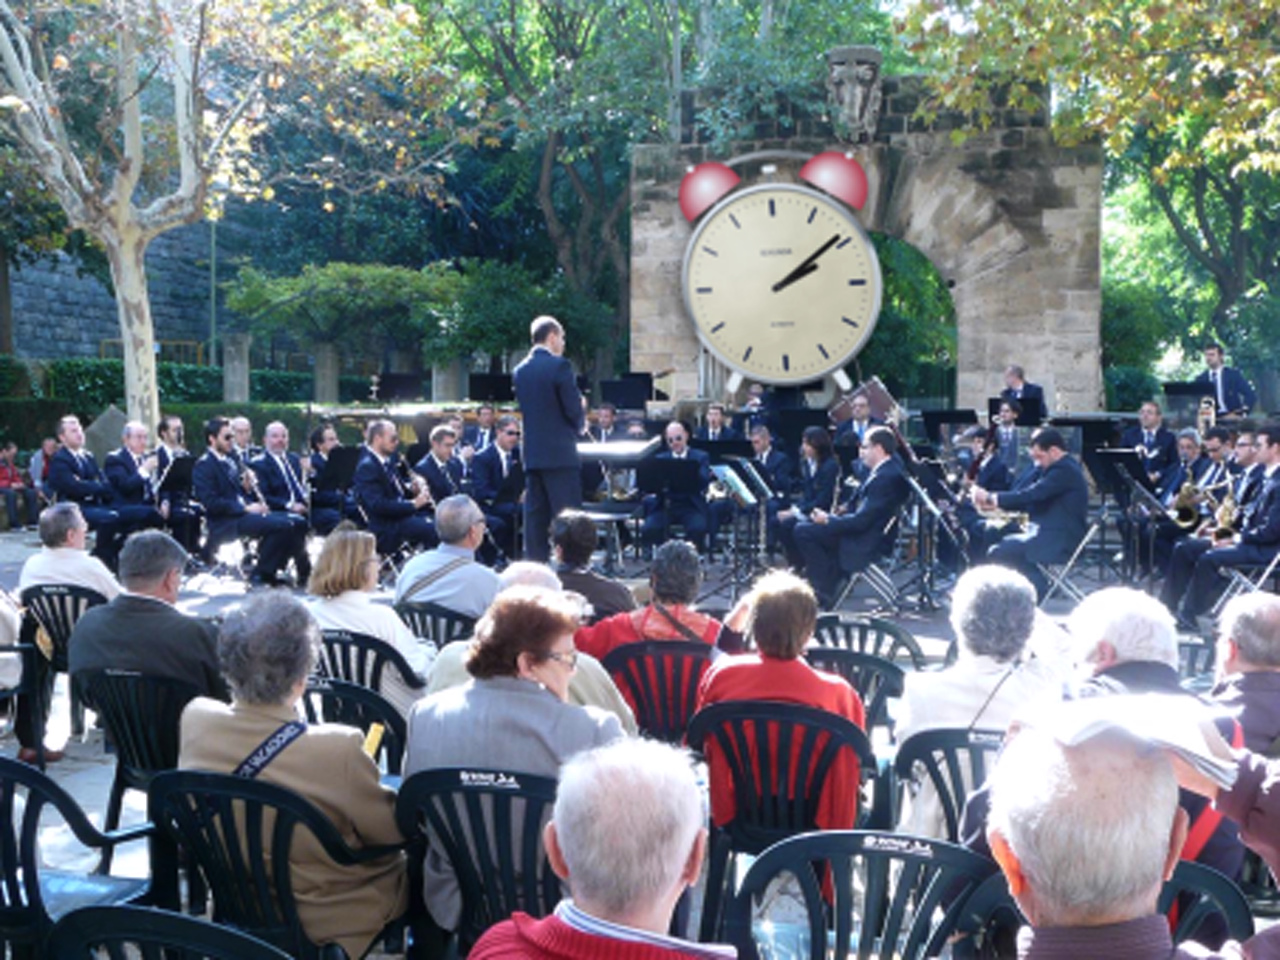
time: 2:09
